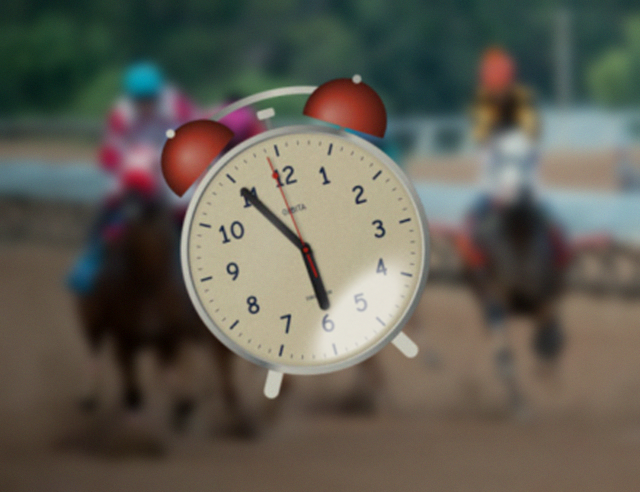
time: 5:54:59
